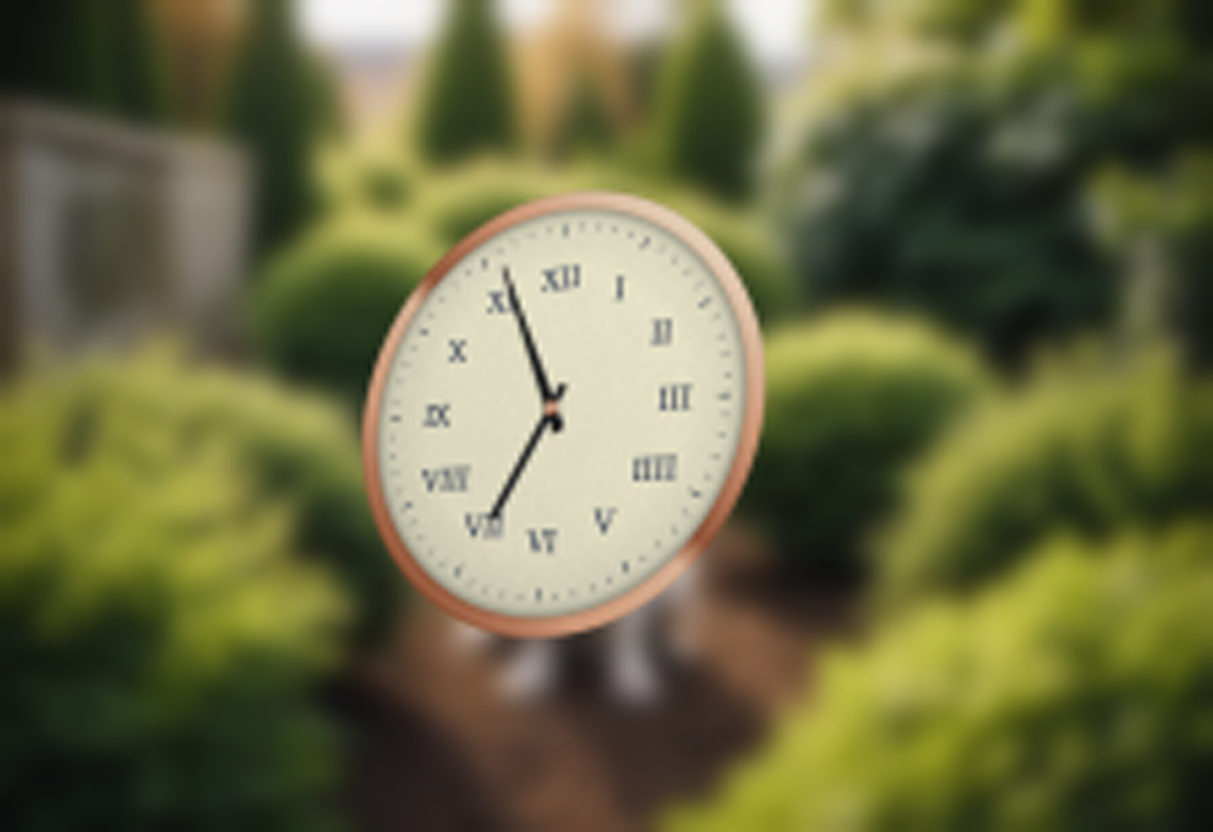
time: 6:56
